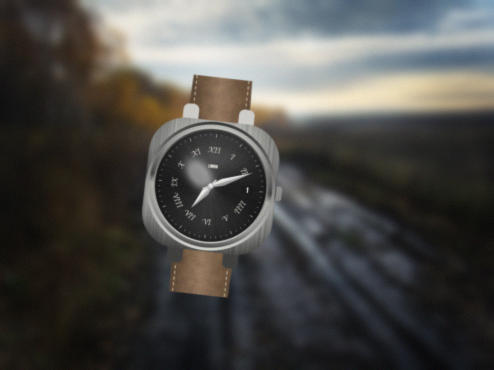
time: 7:11
